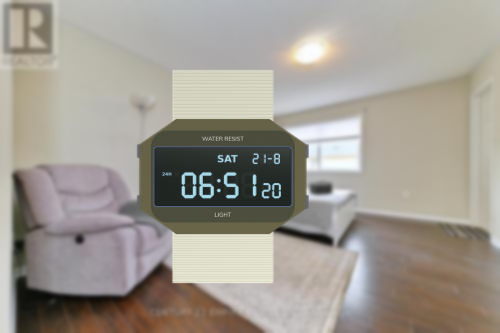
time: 6:51:20
